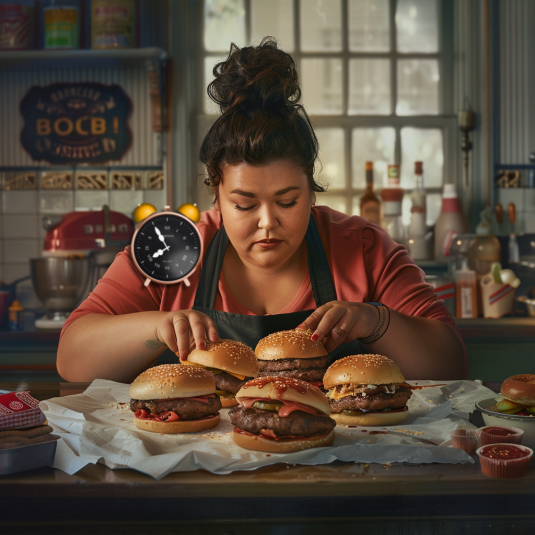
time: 7:55
